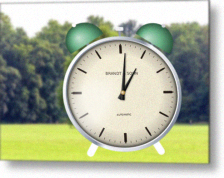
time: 1:01
